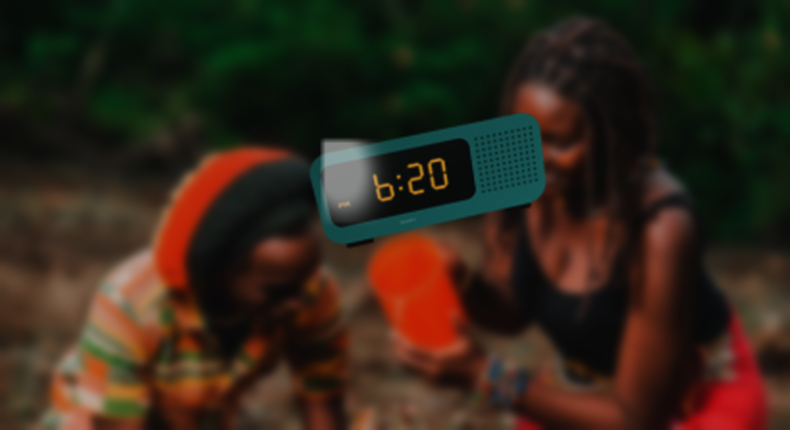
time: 6:20
